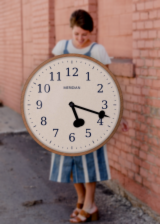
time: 5:18
